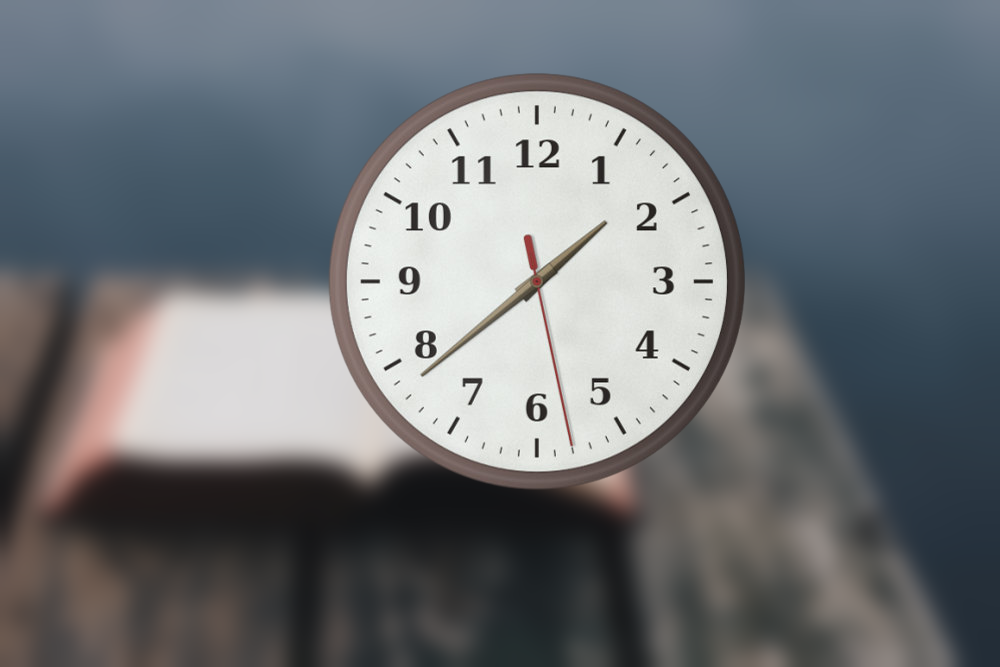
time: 1:38:28
